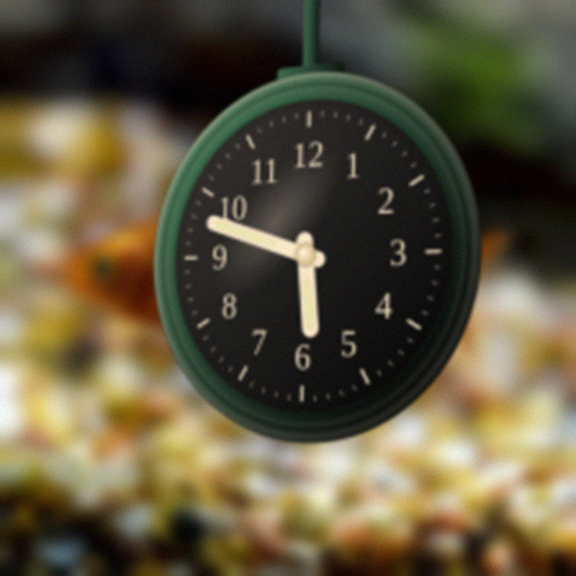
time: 5:48
